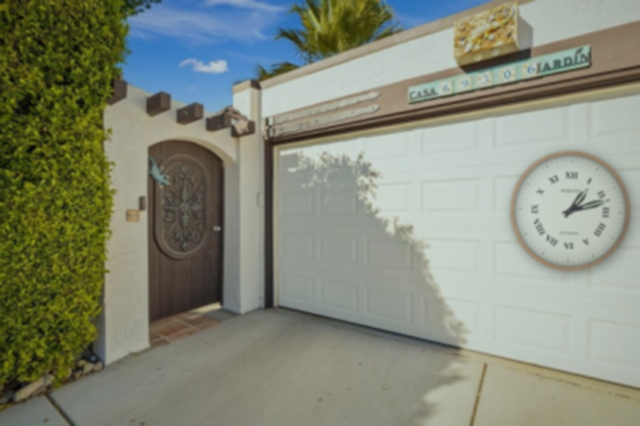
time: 1:12
